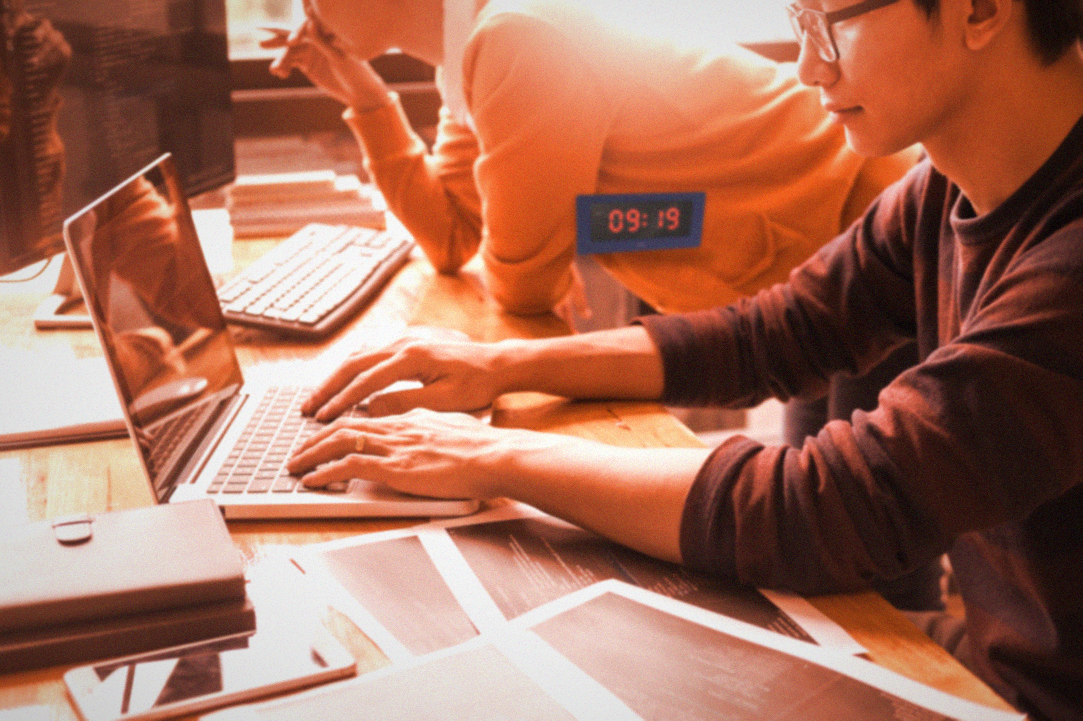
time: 9:19
